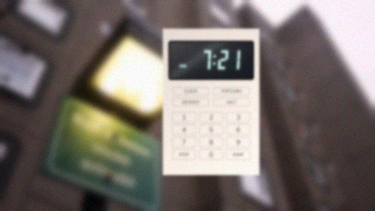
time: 7:21
